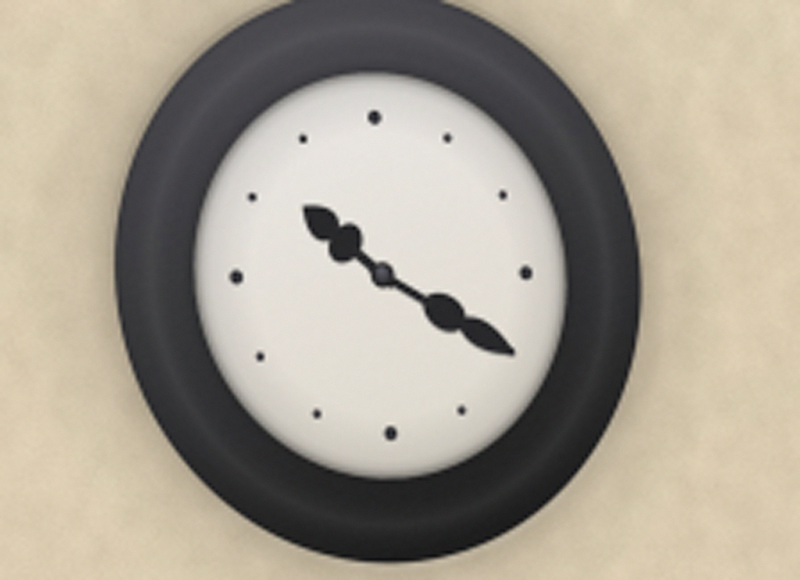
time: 10:20
